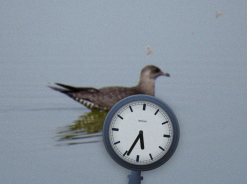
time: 5:34
